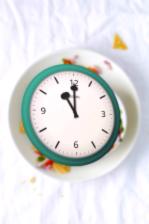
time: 11:00
